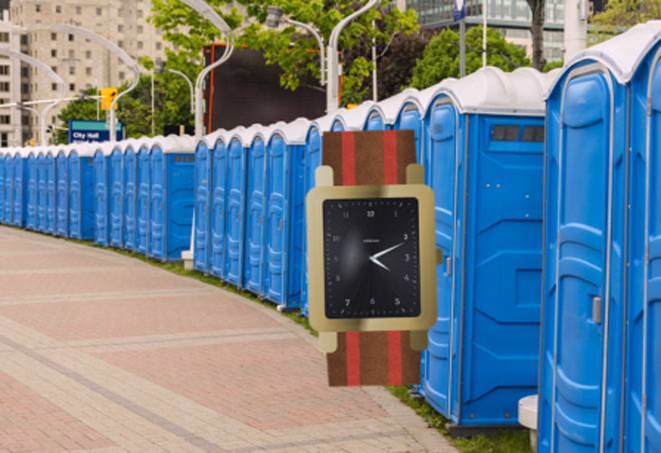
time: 4:11
